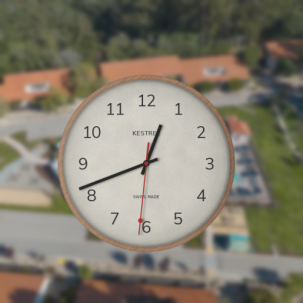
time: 12:41:31
